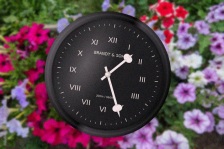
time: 1:26
